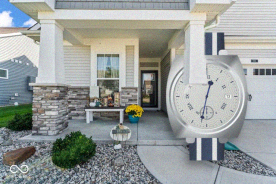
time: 12:32
